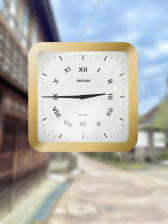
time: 2:45
